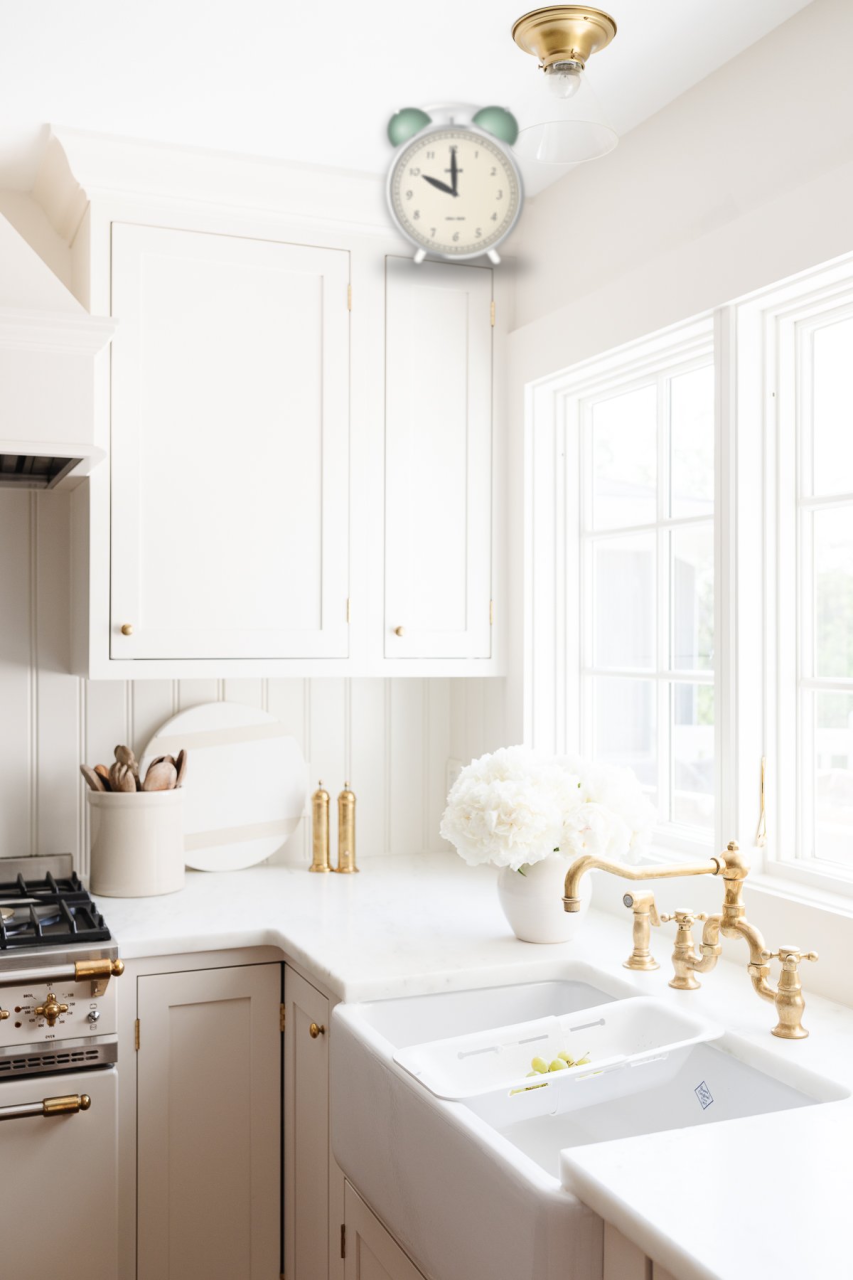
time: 10:00
